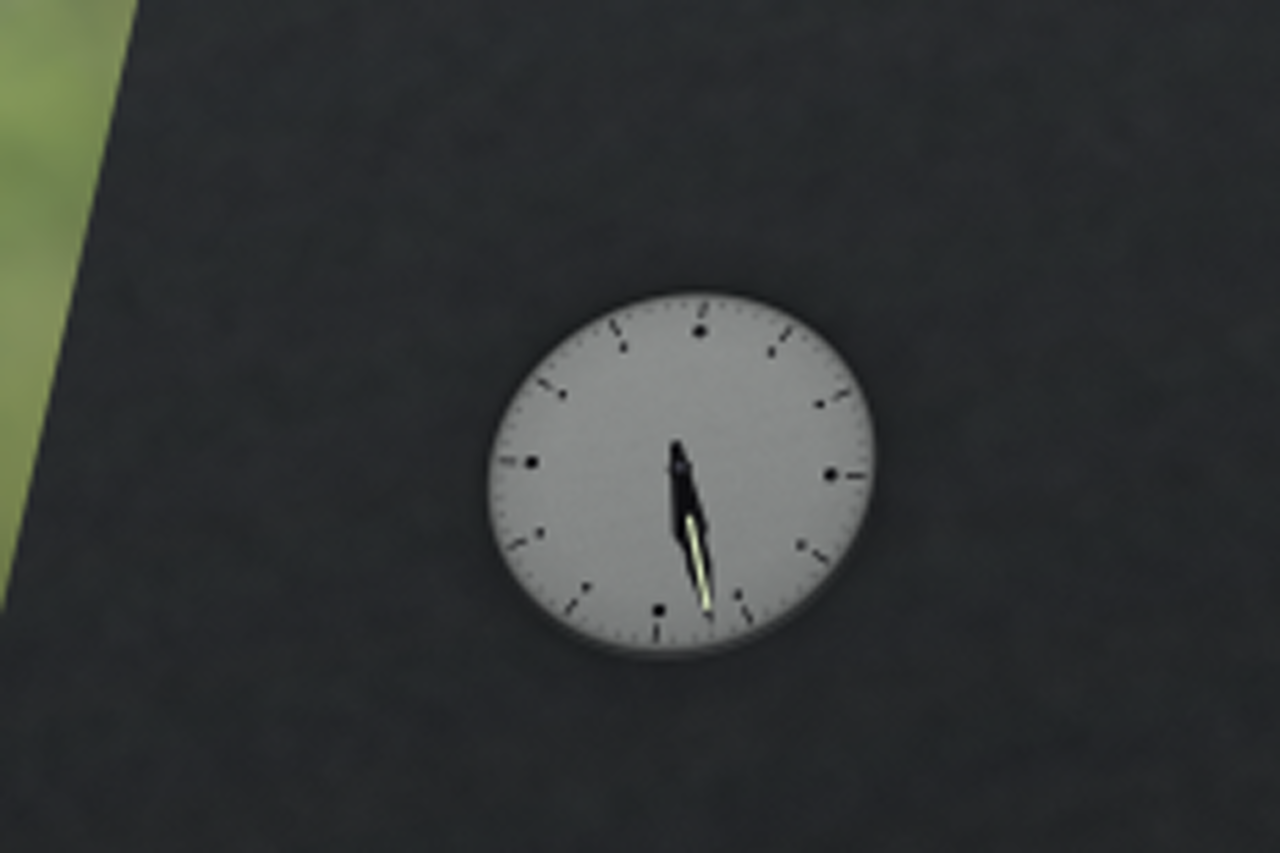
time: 5:27
